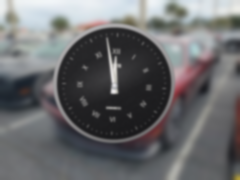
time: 11:58
